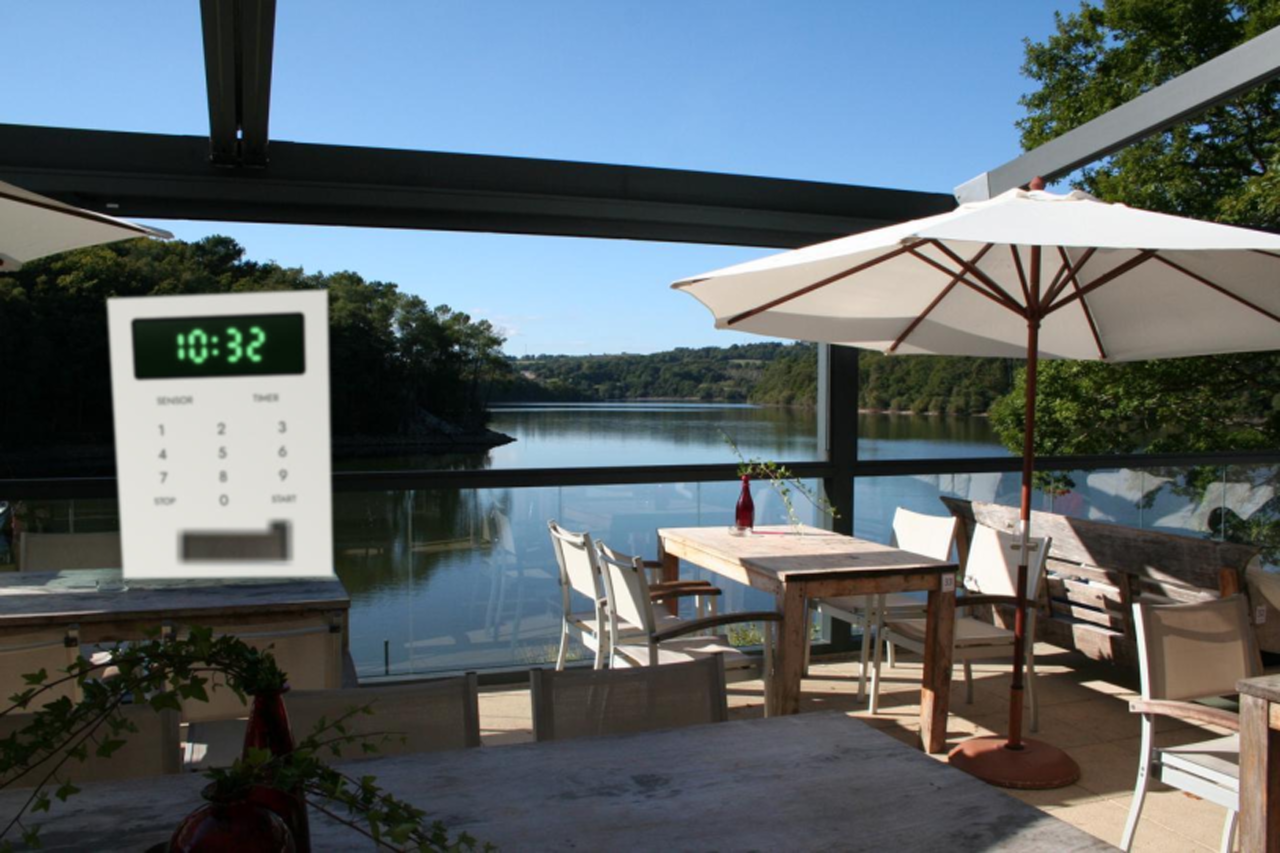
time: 10:32
